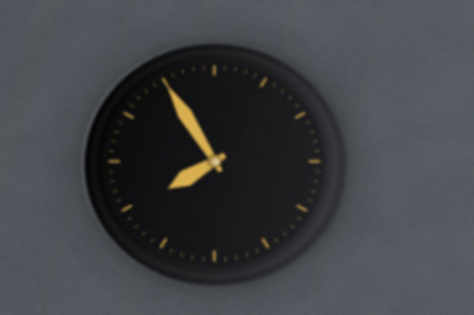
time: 7:55
